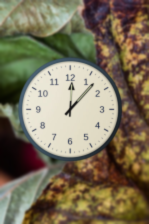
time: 12:07
